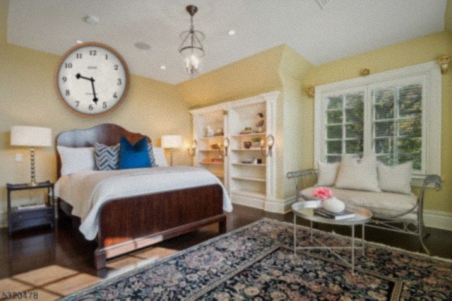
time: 9:28
